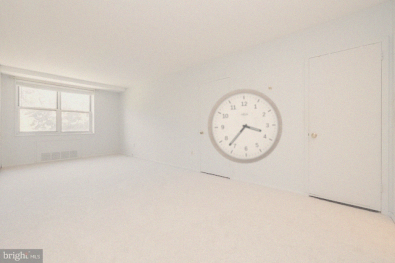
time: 3:37
